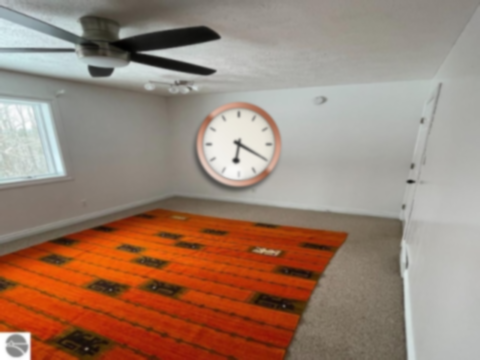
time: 6:20
